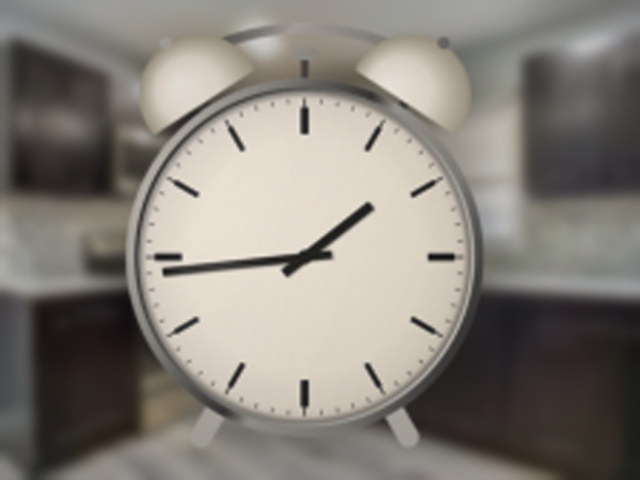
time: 1:44
